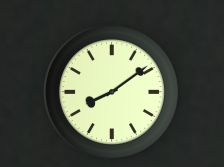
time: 8:09
